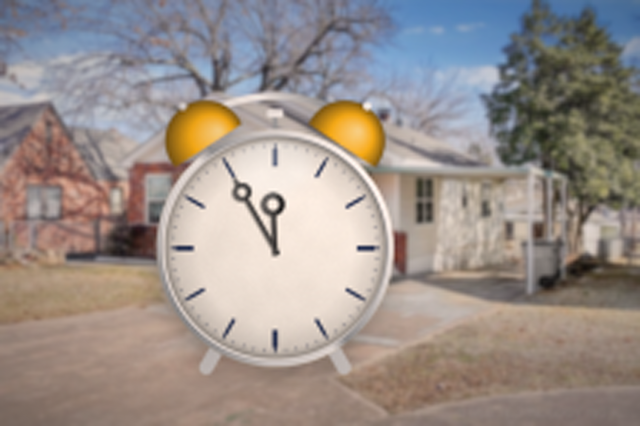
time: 11:55
